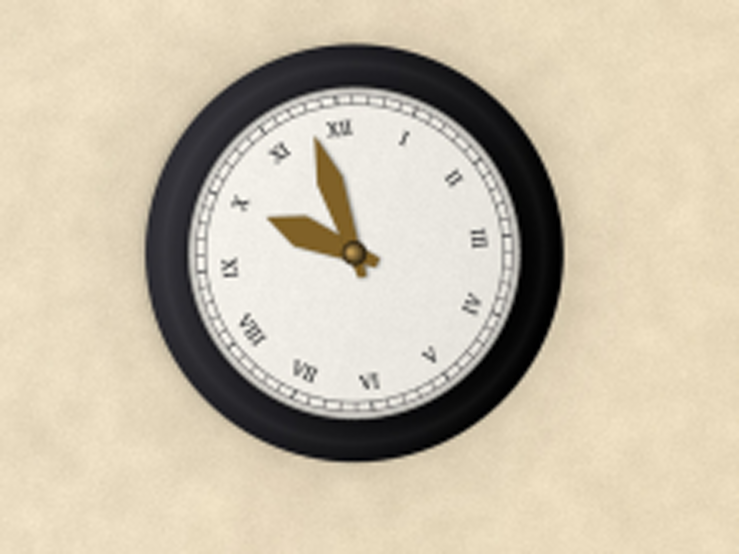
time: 9:58
